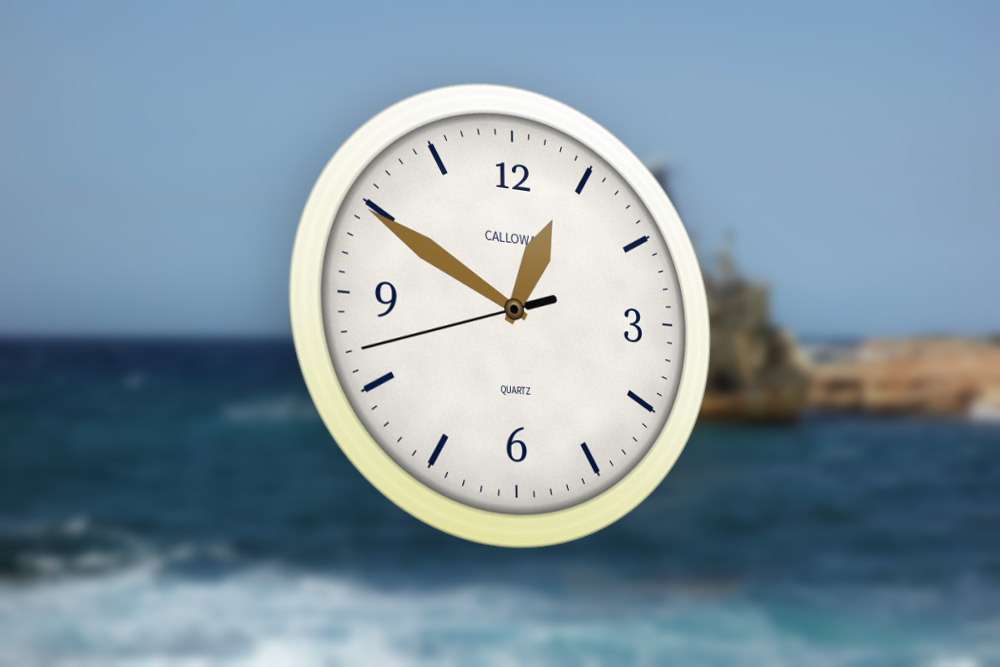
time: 12:49:42
